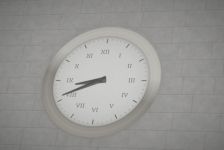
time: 8:41
